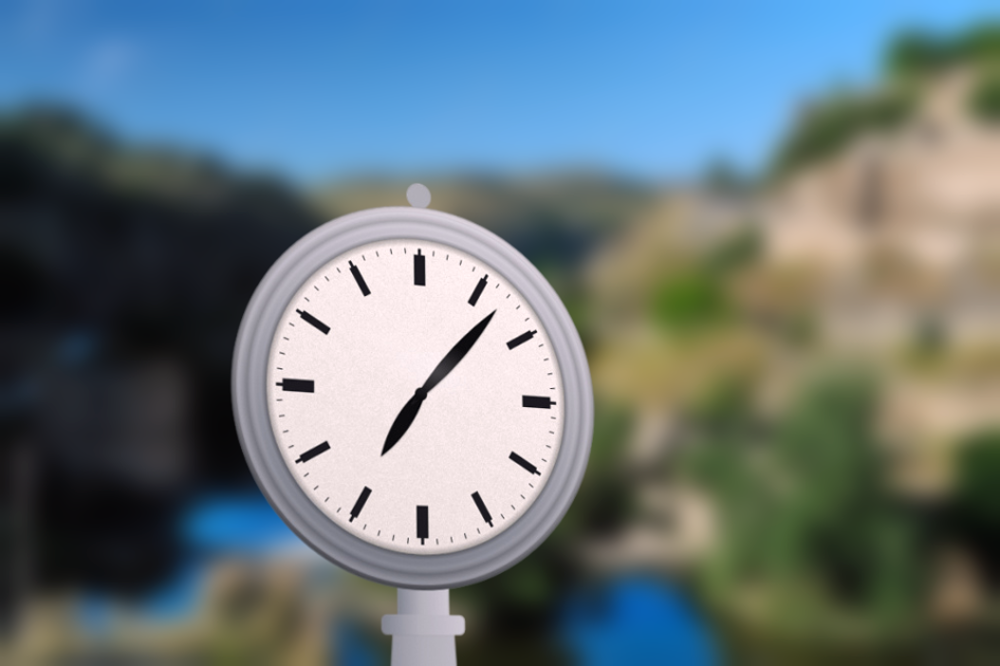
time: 7:07
